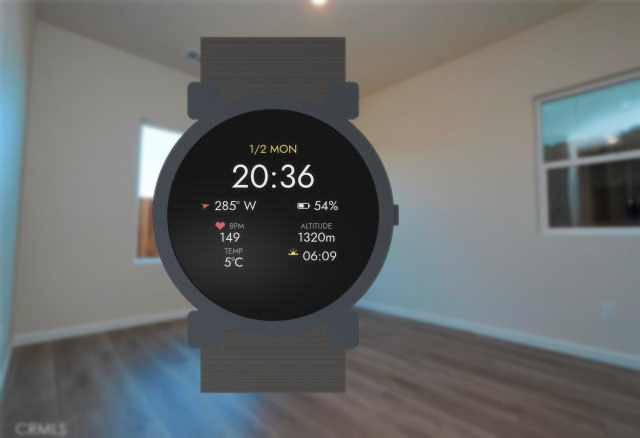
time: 20:36
